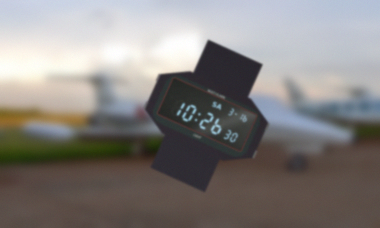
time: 10:26
